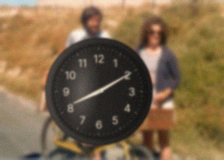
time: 8:10
